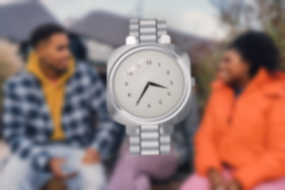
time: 3:35
